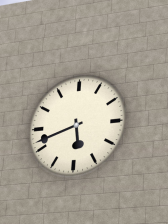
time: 5:42
